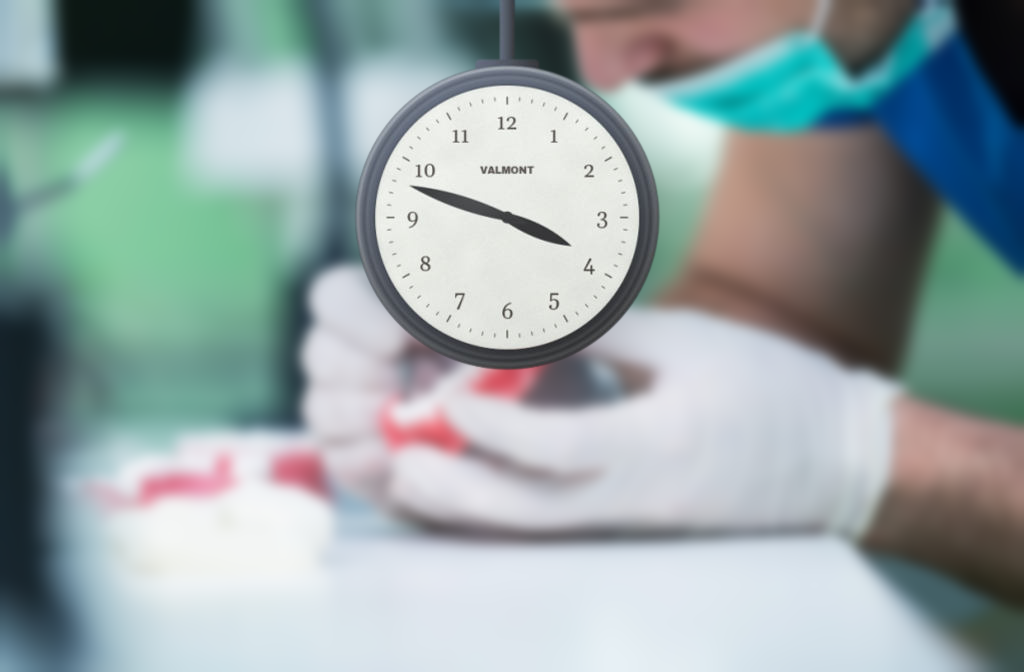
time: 3:48
